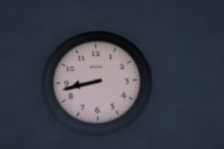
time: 8:43
